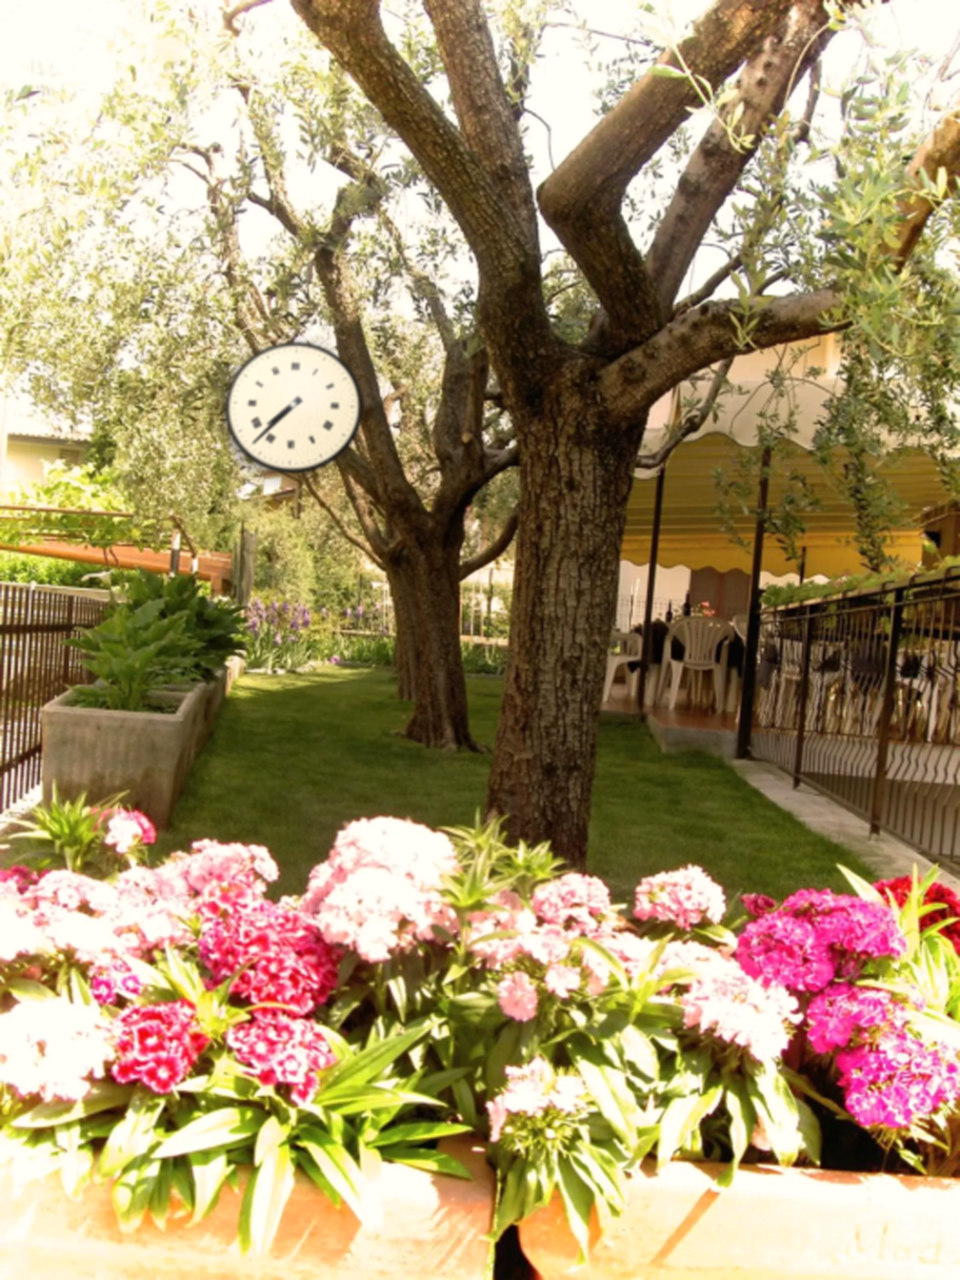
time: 7:37
